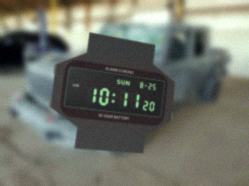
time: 10:11:20
